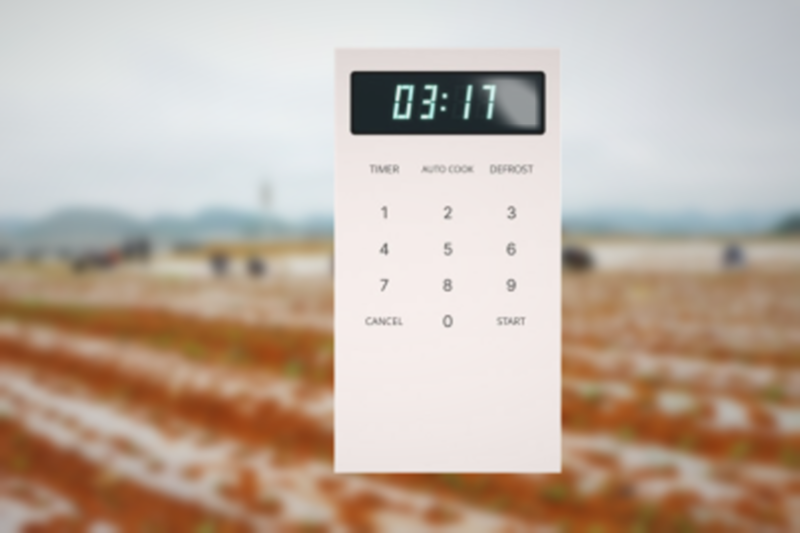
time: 3:17
